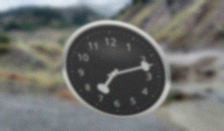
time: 7:12
